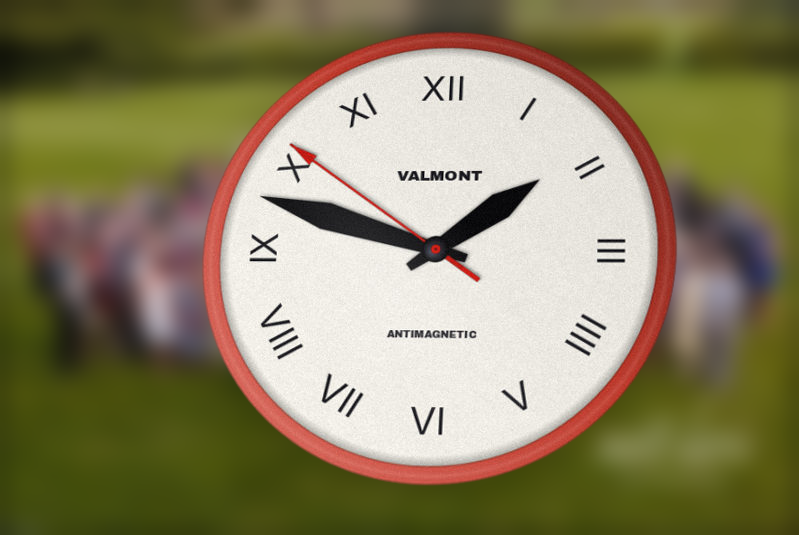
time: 1:47:51
